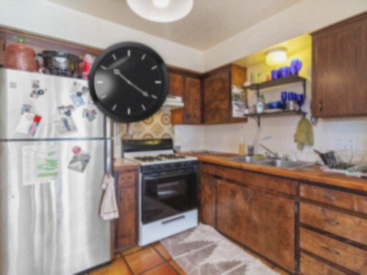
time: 10:21
